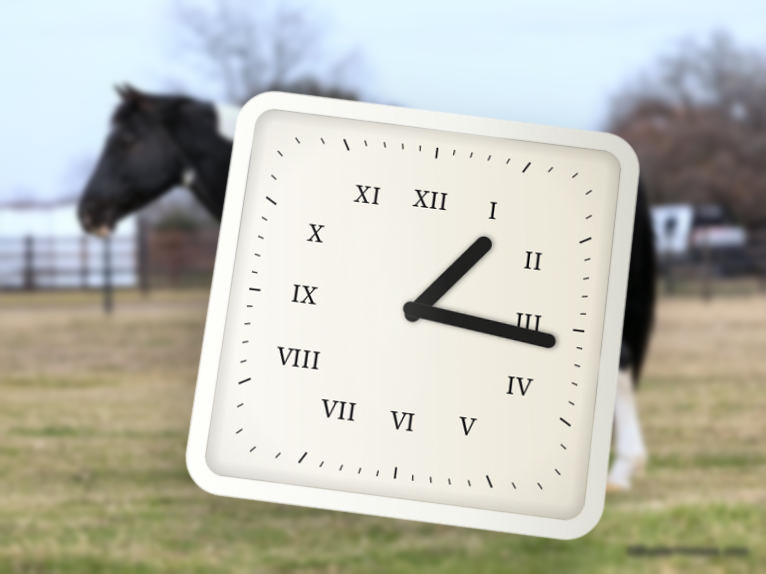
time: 1:16
